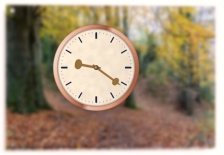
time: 9:21
